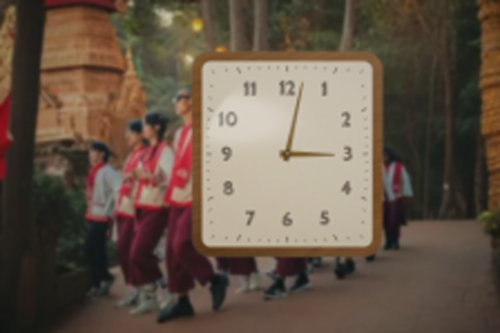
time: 3:02
